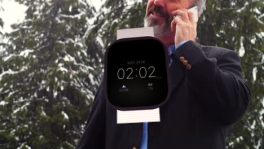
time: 2:02
